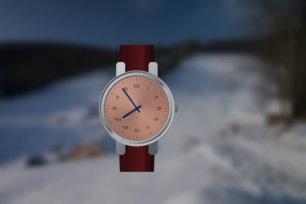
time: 7:54
